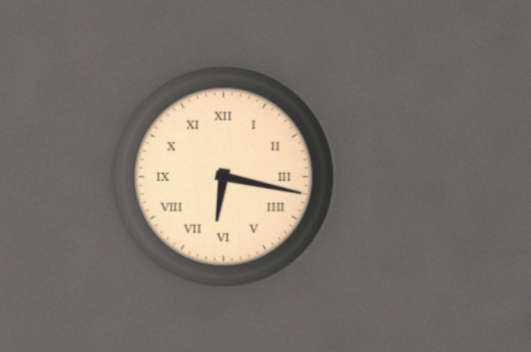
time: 6:17
